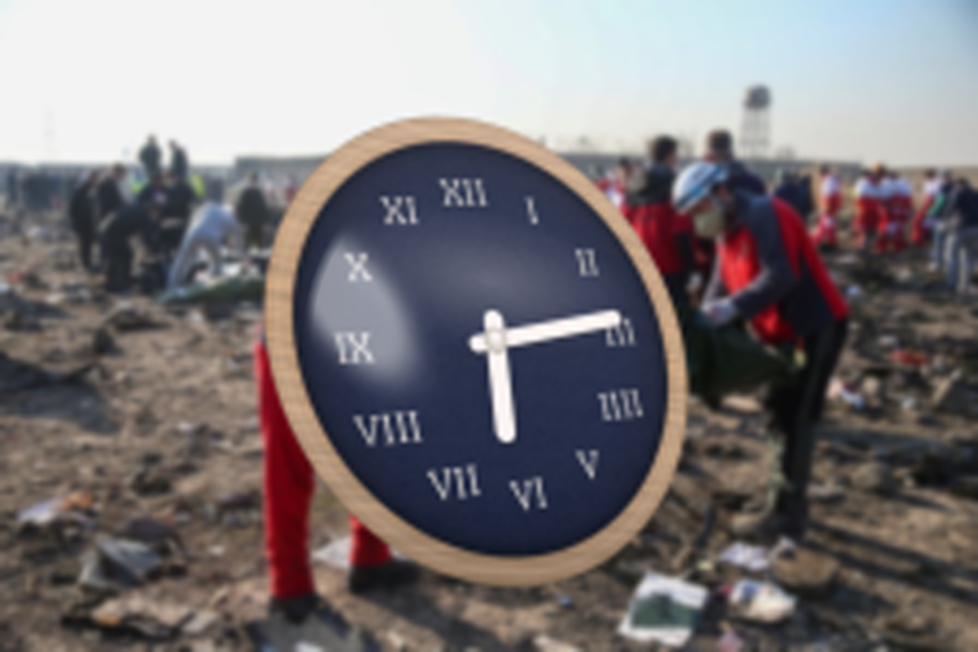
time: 6:14
